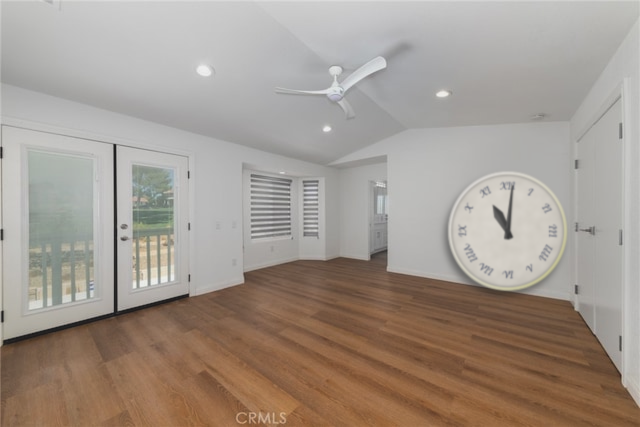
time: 11:01
